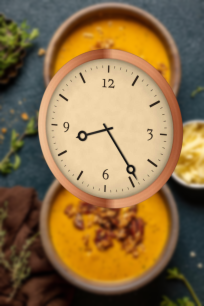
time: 8:24
